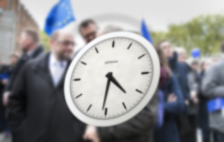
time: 4:31
